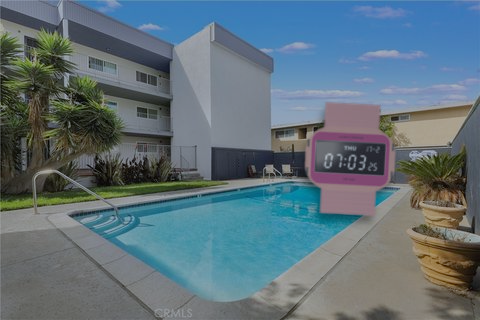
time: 7:03
